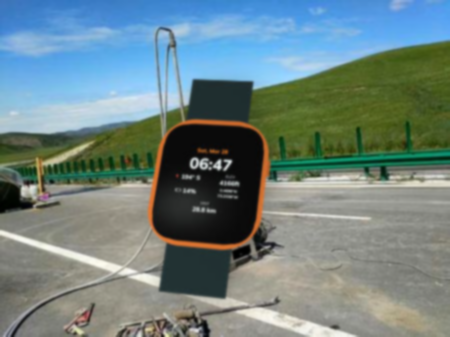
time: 6:47
